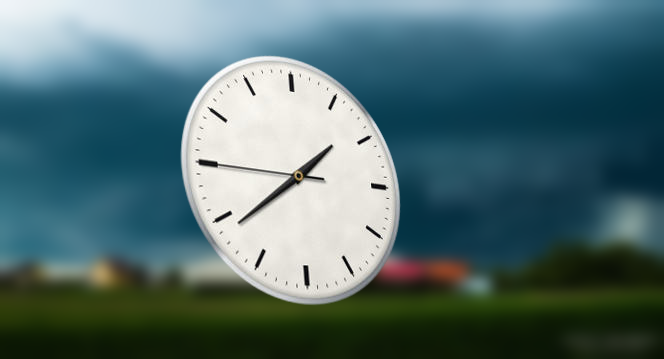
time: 1:38:45
